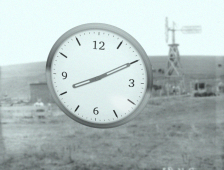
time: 8:10
